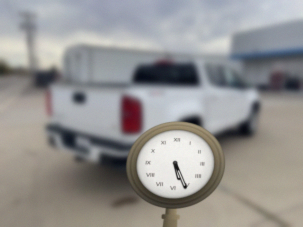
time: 5:26
